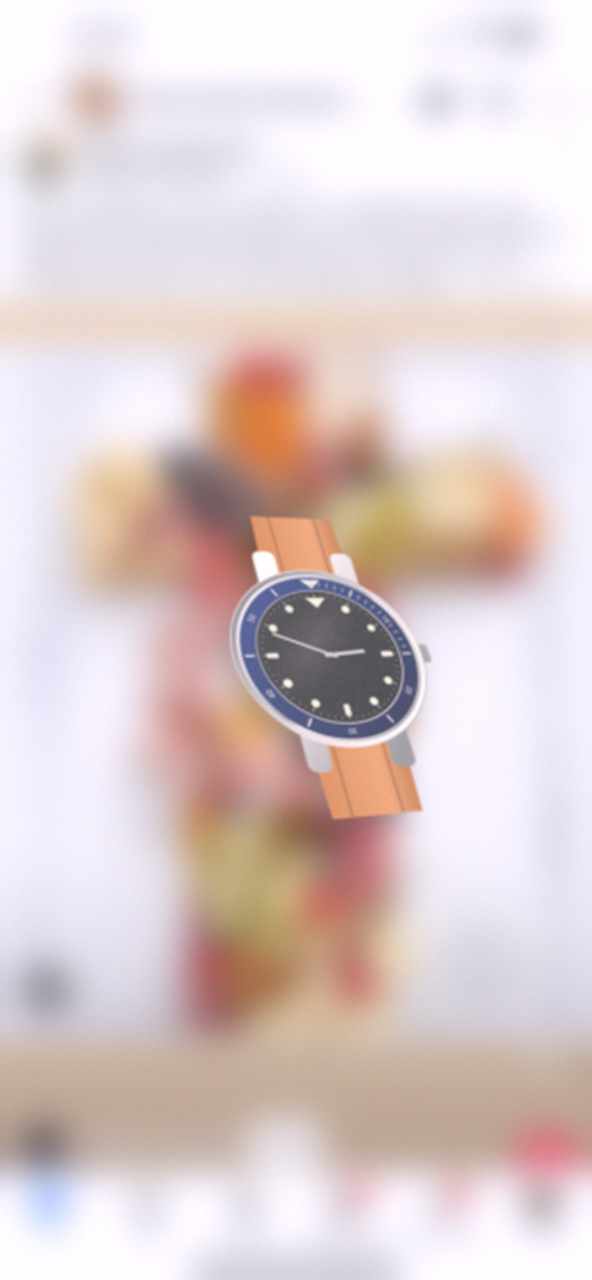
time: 2:49
